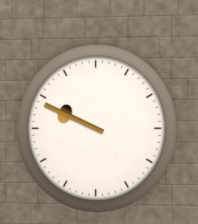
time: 9:49
